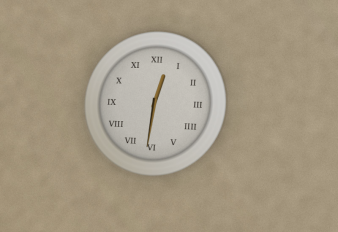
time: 12:31
